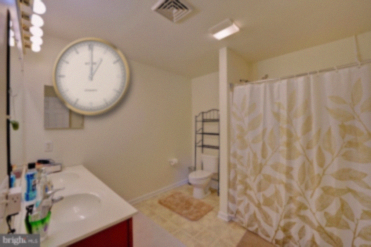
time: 1:00
